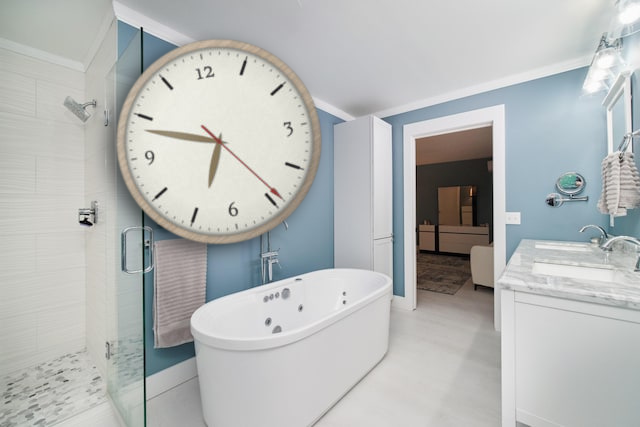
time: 6:48:24
